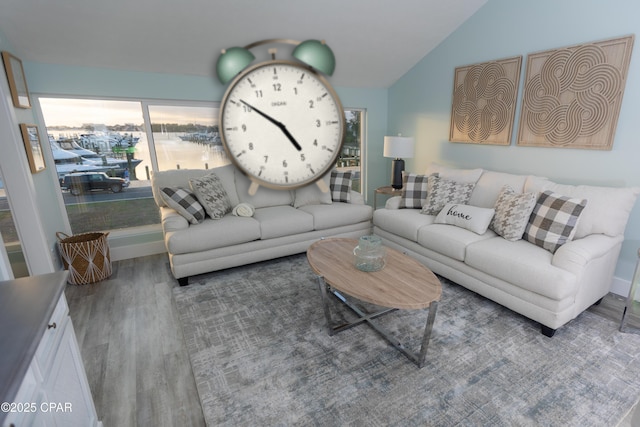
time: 4:51
